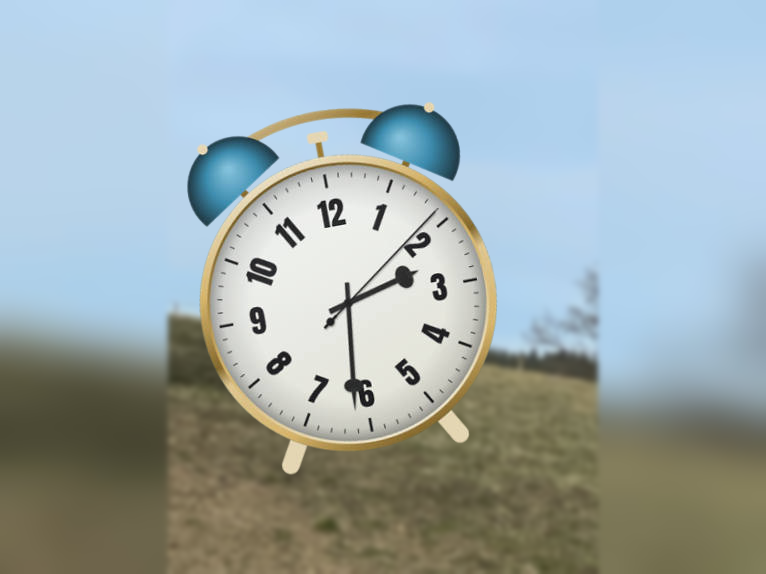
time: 2:31:09
